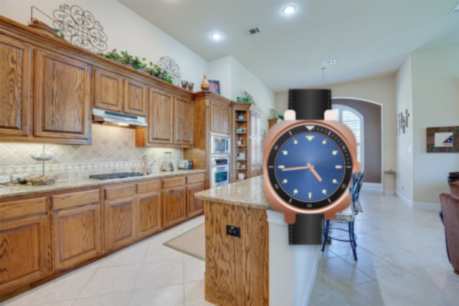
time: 4:44
